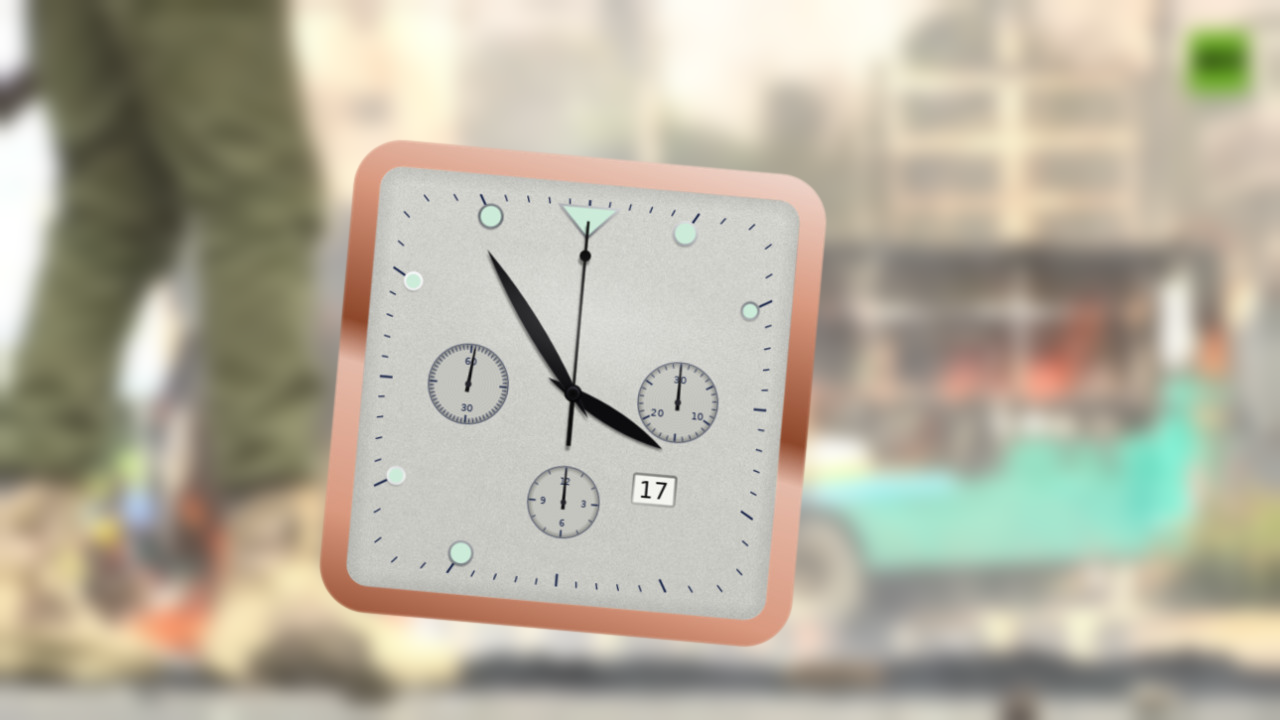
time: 3:54:01
